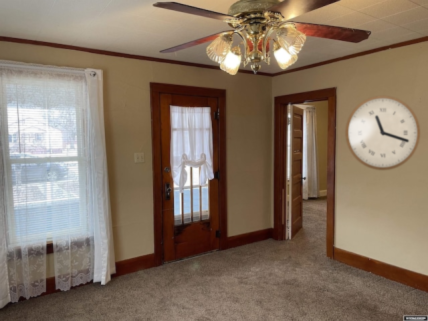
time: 11:18
